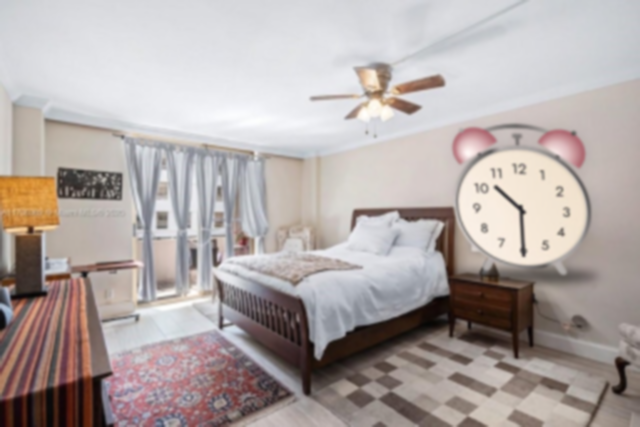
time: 10:30
